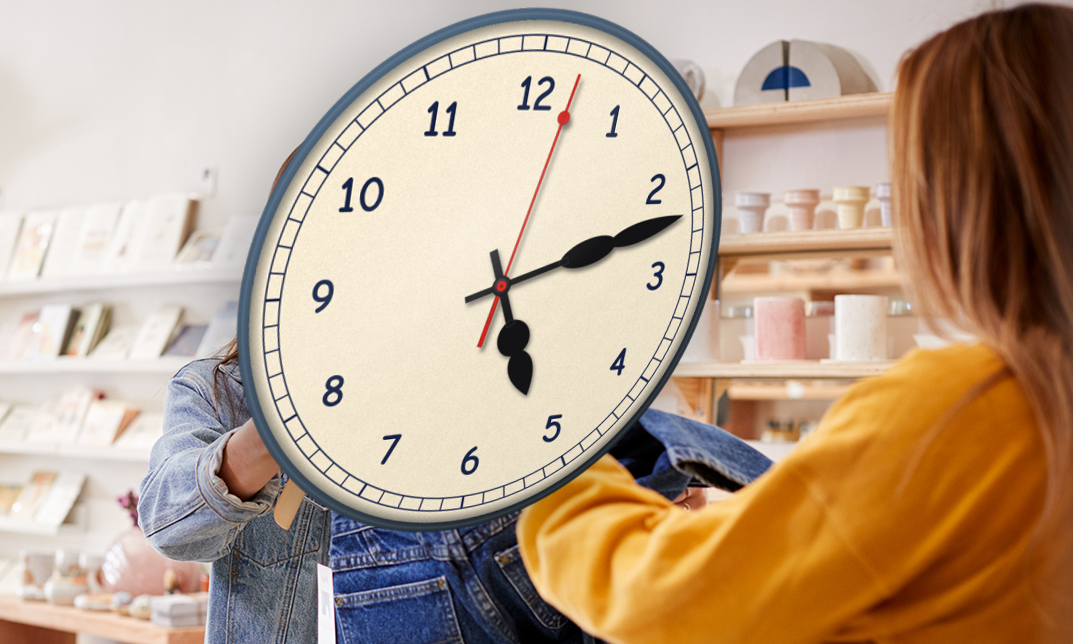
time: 5:12:02
